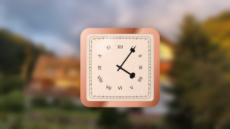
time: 4:06
